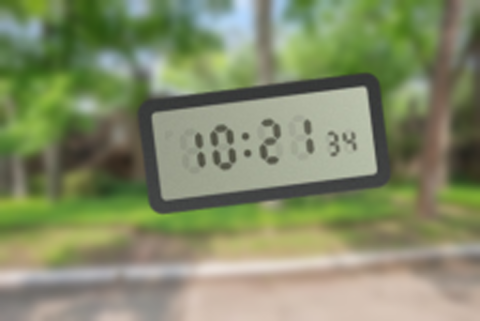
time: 10:21:34
